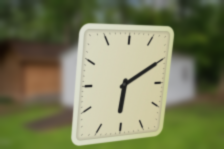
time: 6:10
